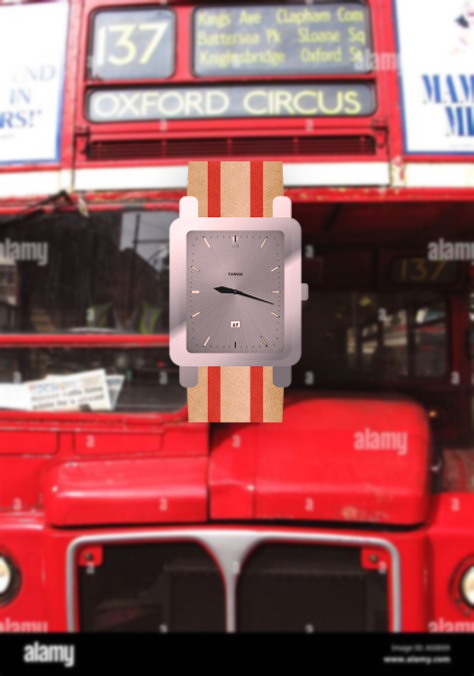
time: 9:18
